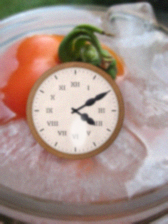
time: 4:10
